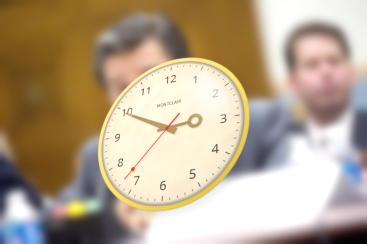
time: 2:49:37
